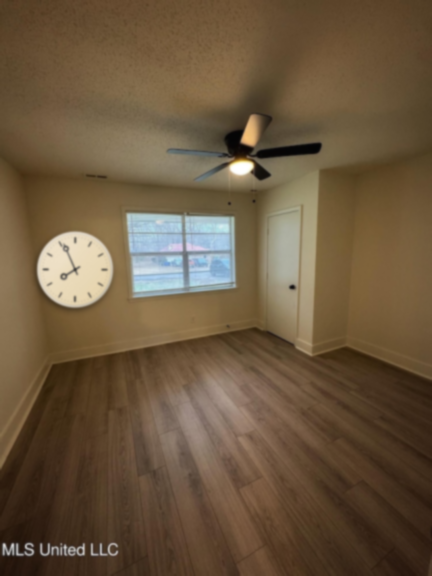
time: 7:56
